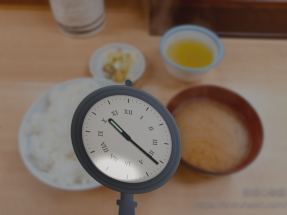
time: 10:21
